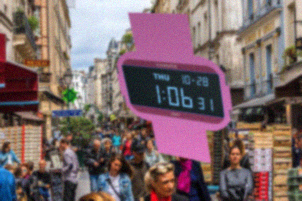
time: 1:06:31
